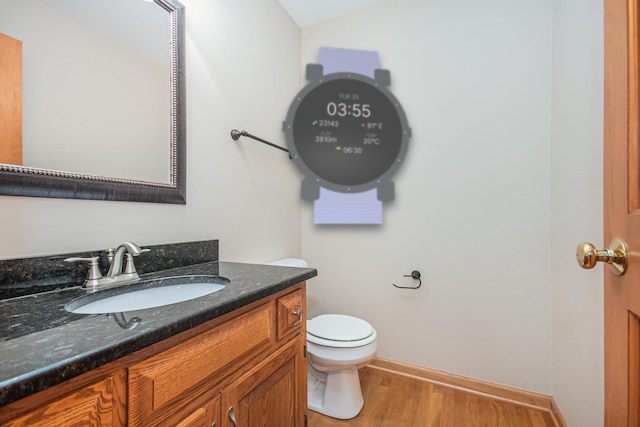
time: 3:55
